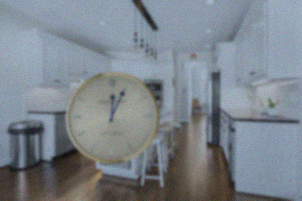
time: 12:04
